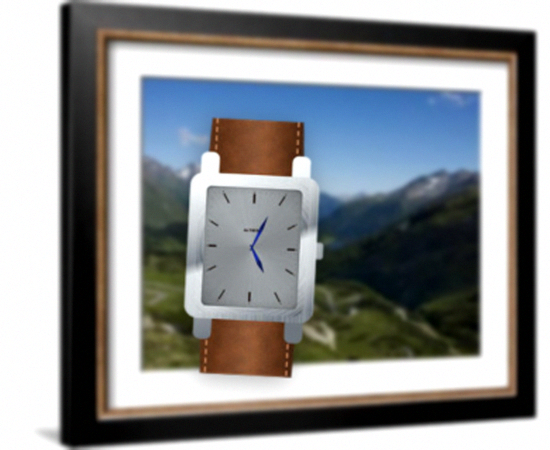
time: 5:04
